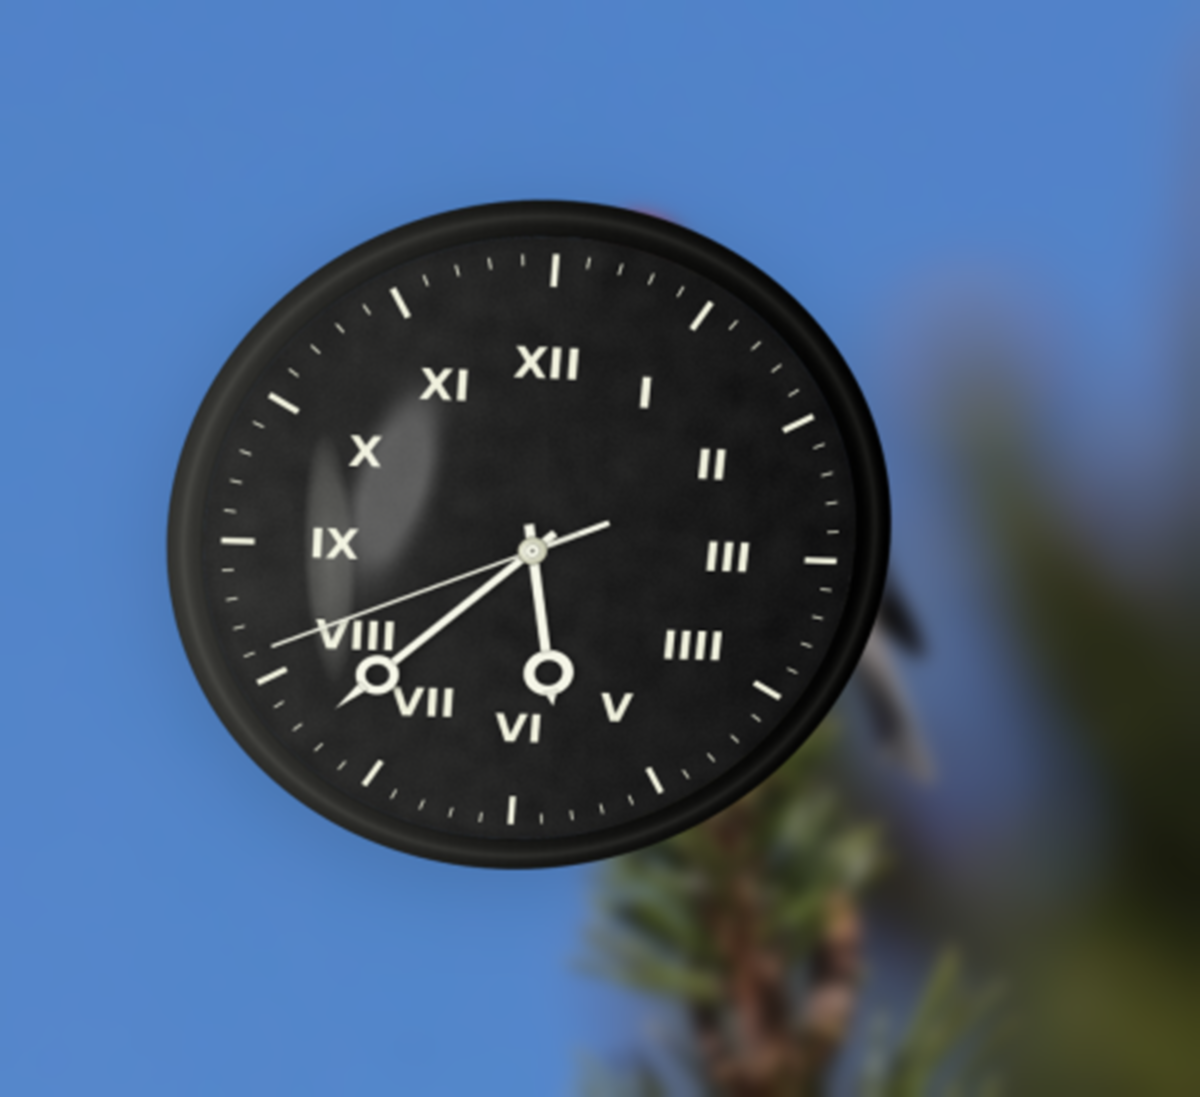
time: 5:37:41
